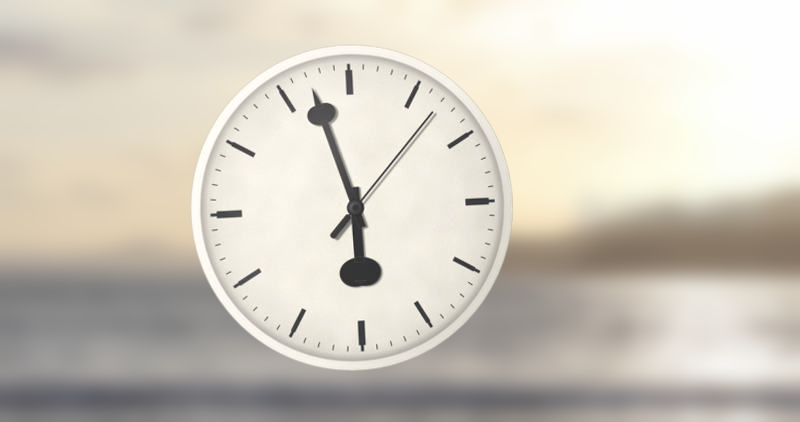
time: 5:57:07
